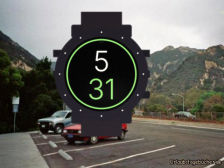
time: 5:31
